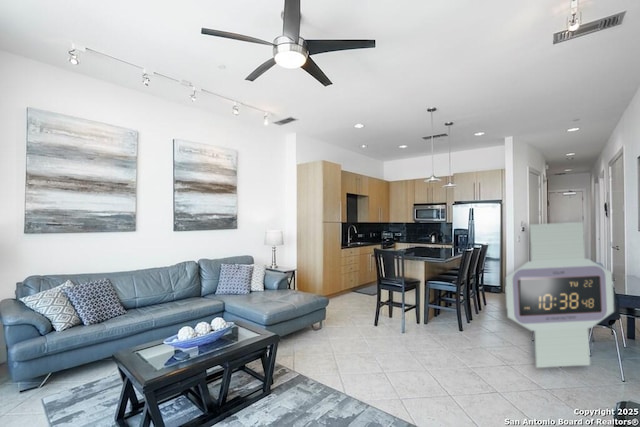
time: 10:38:48
